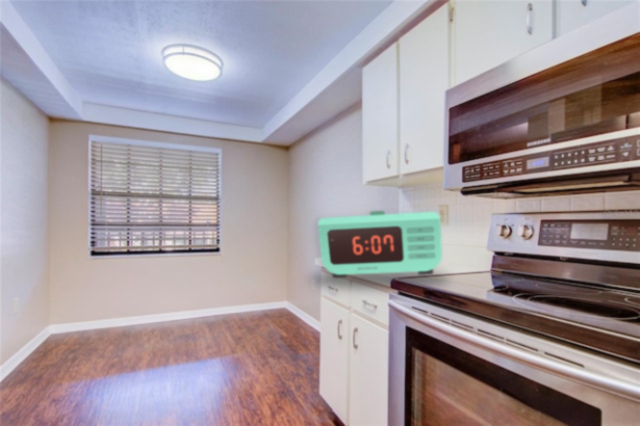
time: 6:07
